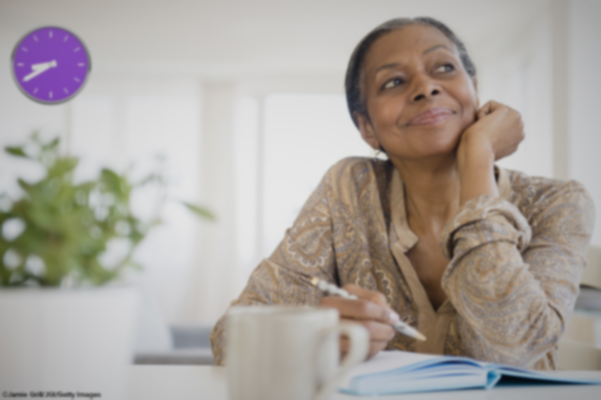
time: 8:40
